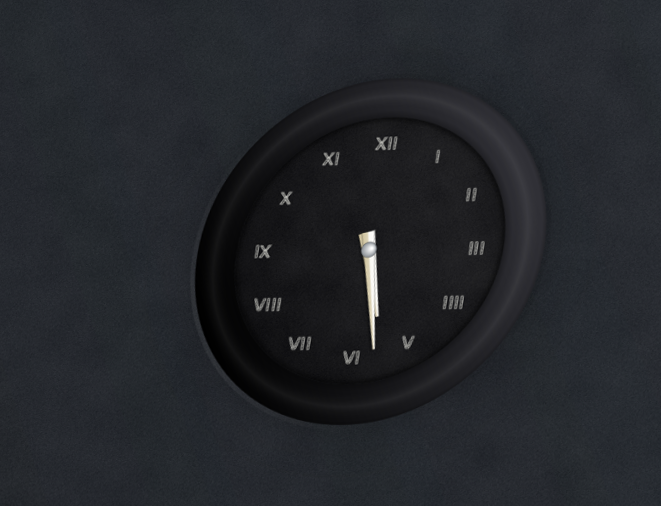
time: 5:28
